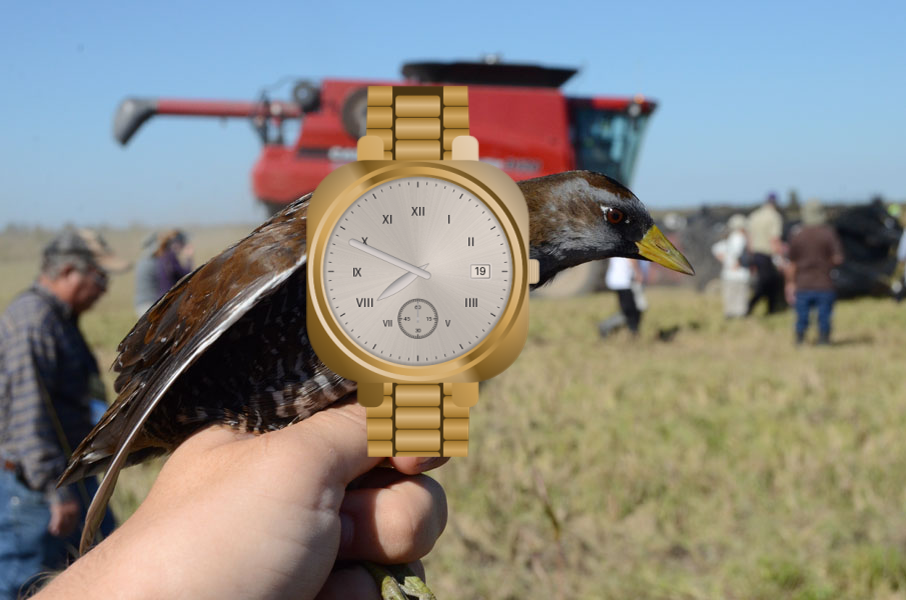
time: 7:49
